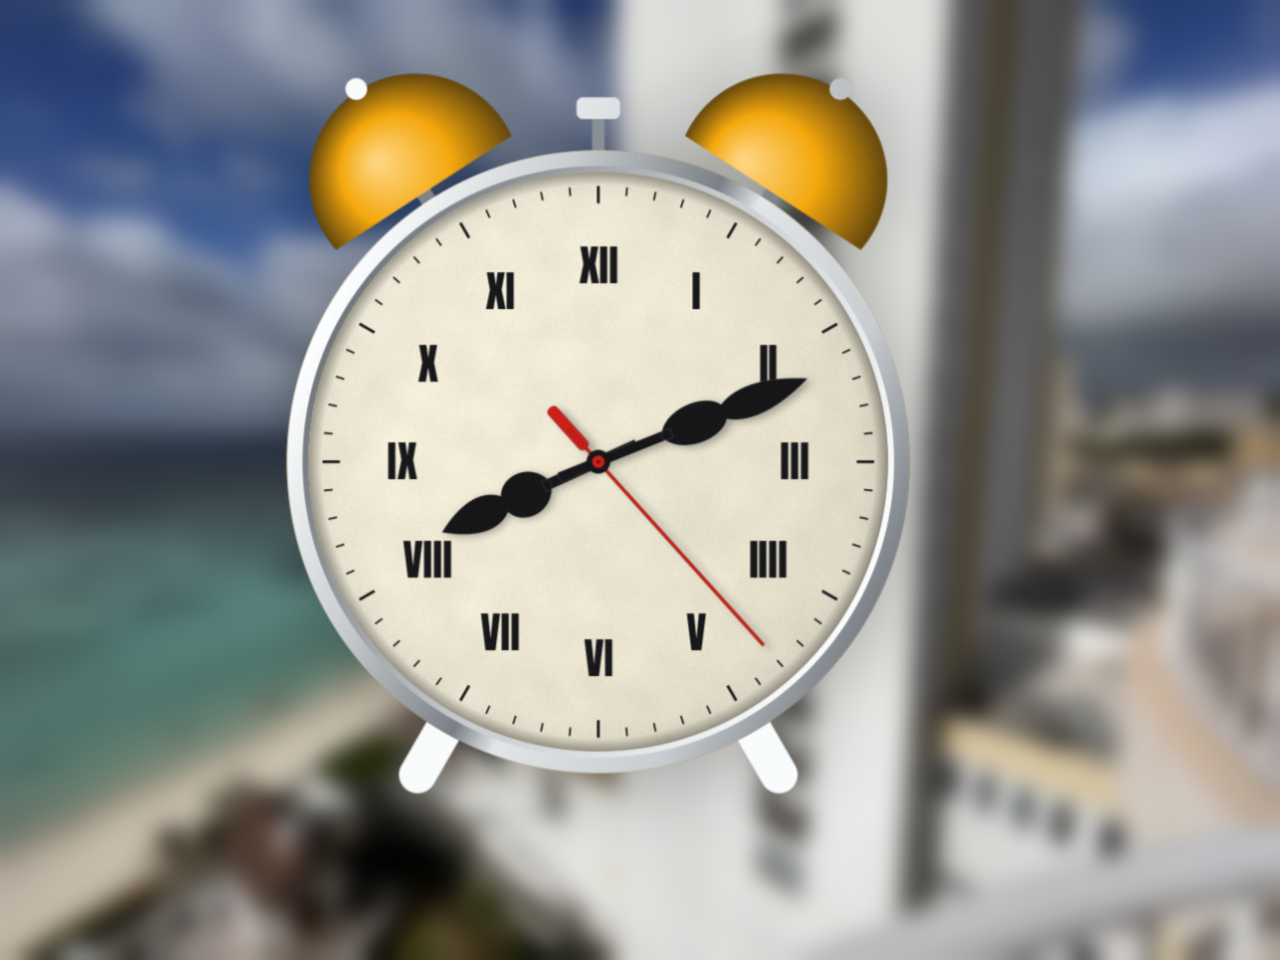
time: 8:11:23
